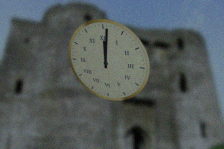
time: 12:01
